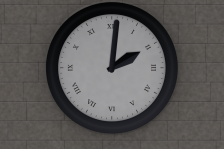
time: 2:01
